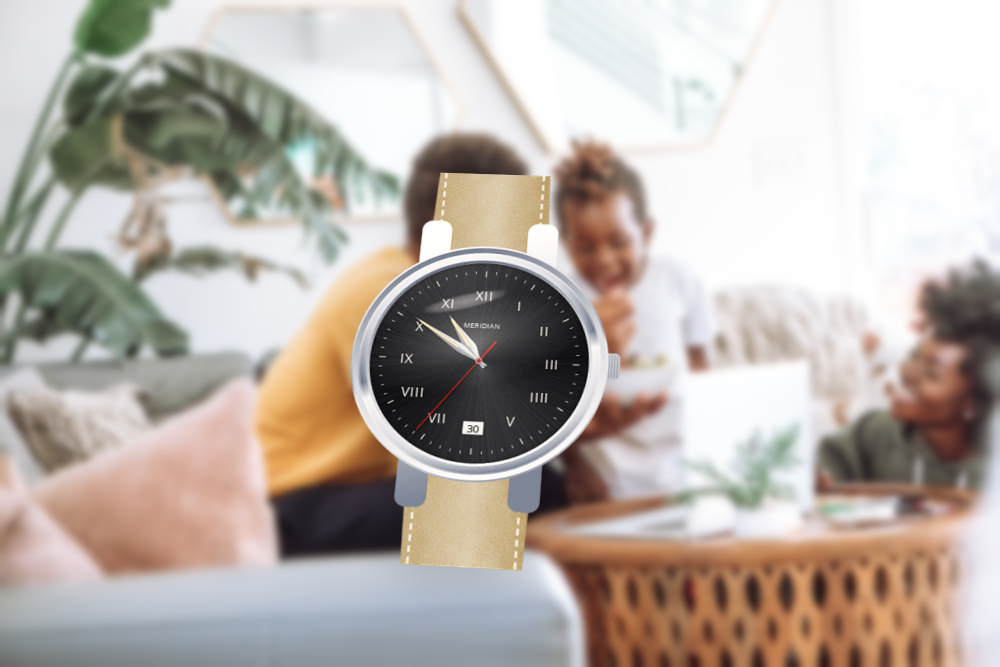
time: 10:50:36
